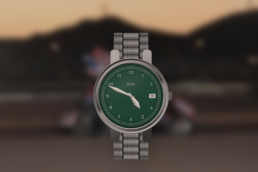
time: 4:49
